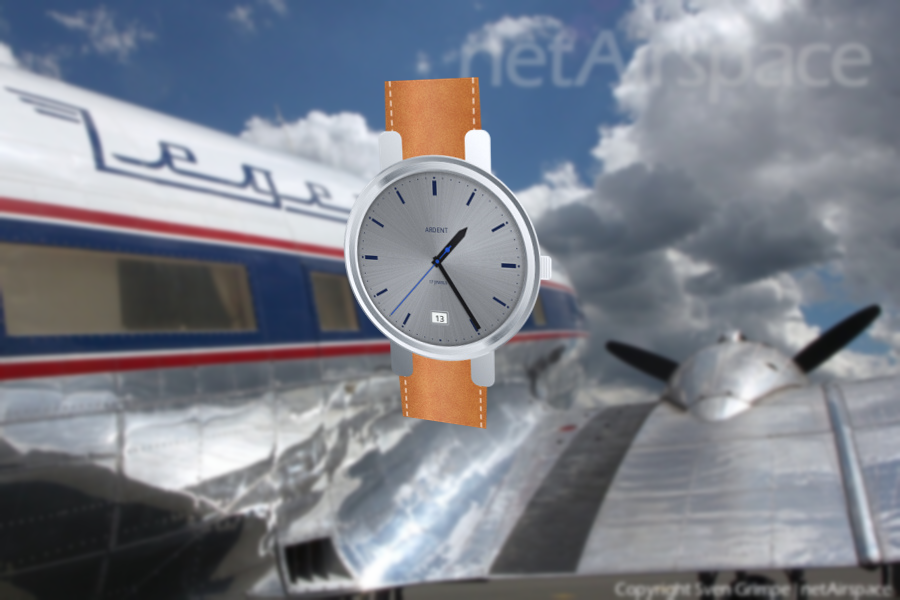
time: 1:24:37
